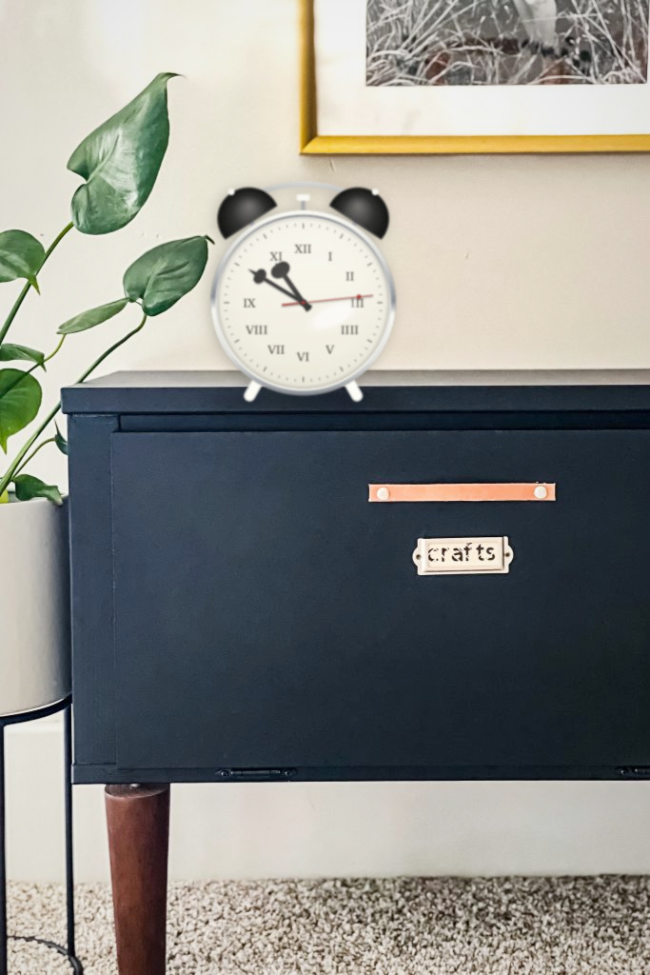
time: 10:50:14
